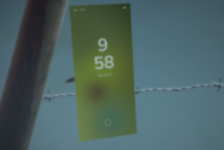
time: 9:58
